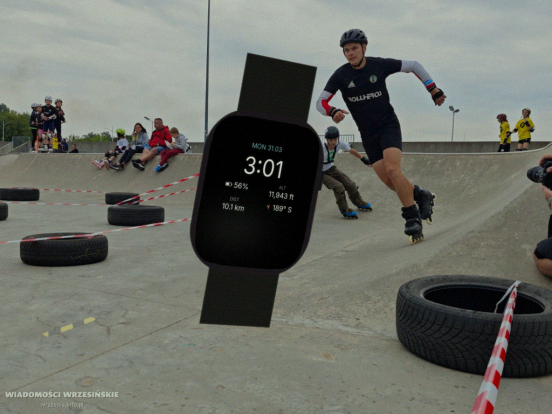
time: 3:01
